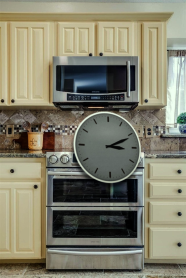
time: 3:11
